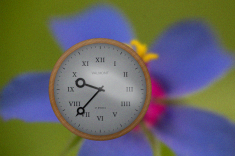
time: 9:37
